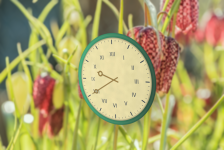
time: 9:40
